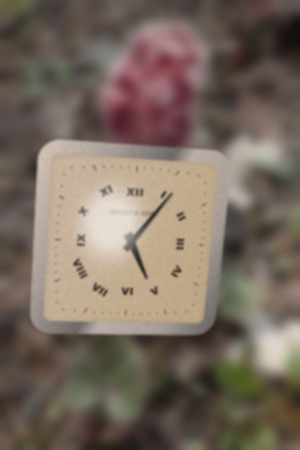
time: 5:06
